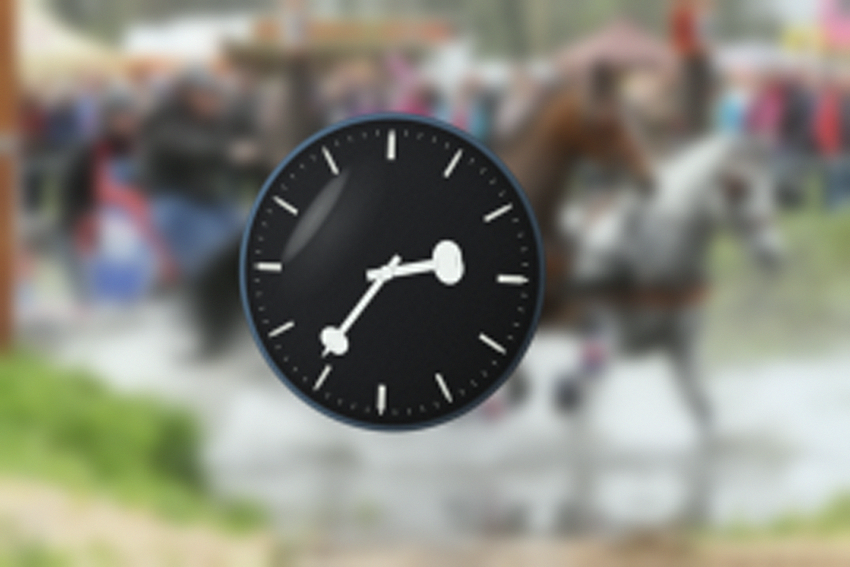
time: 2:36
